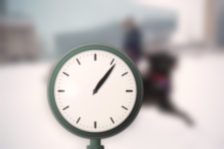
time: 1:06
